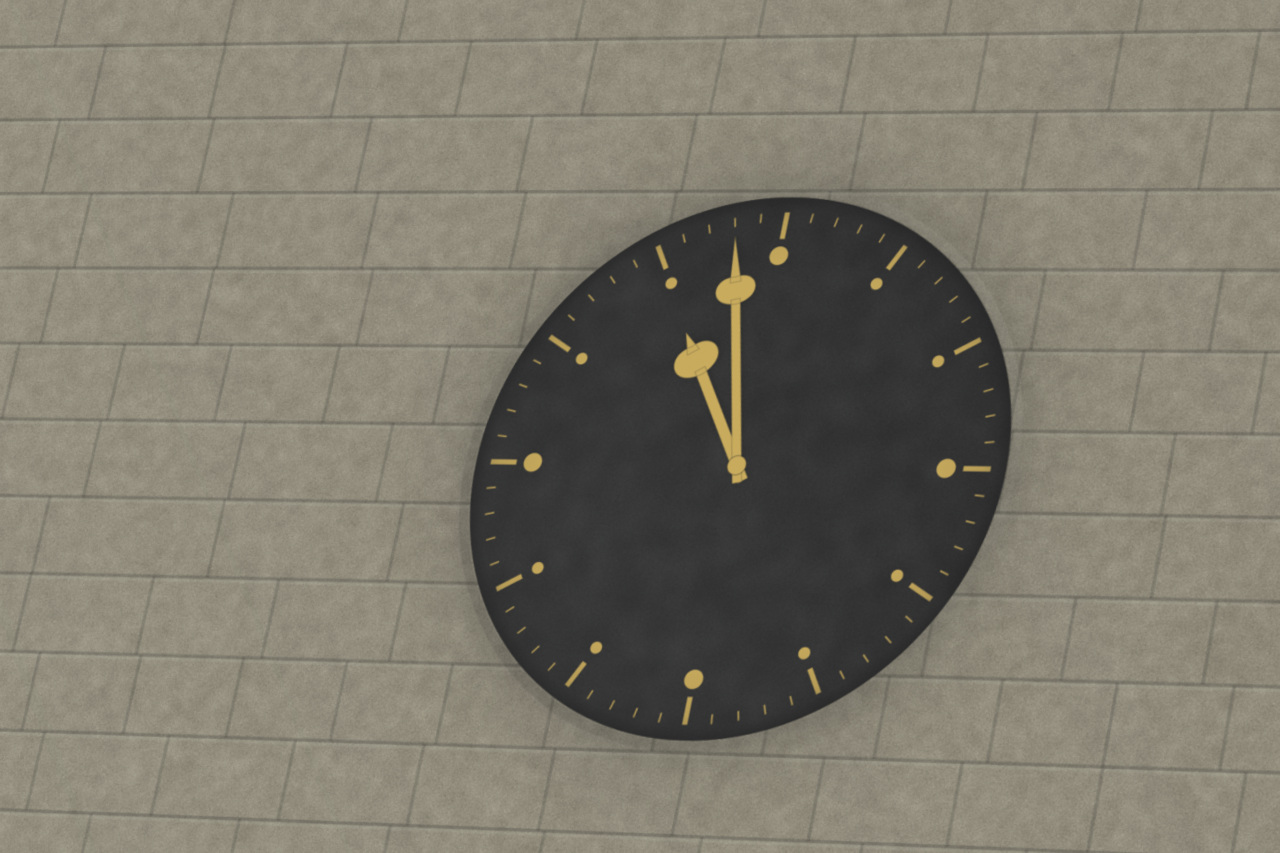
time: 10:58
